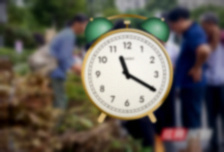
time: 11:20
